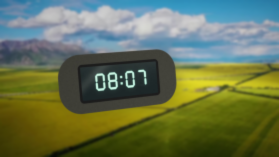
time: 8:07
